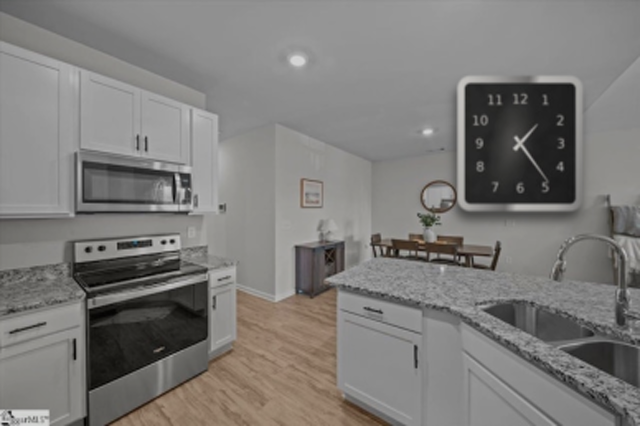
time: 1:24
